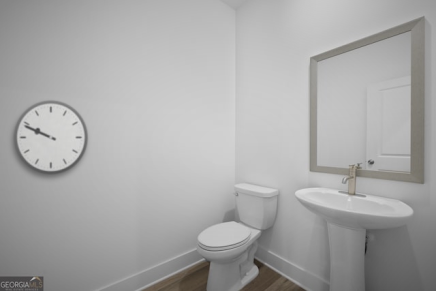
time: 9:49
